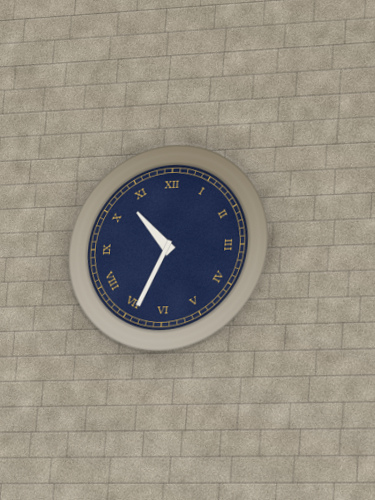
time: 10:34
